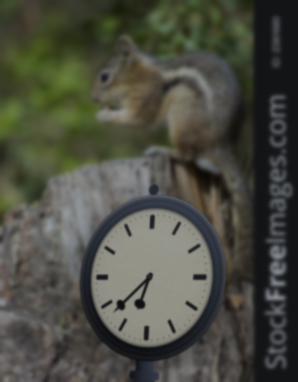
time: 6:38
